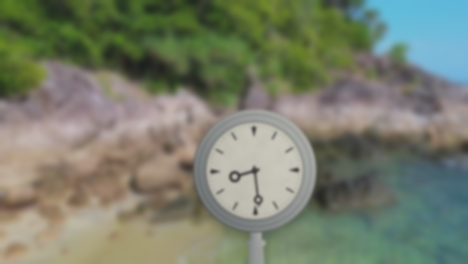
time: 8:29
